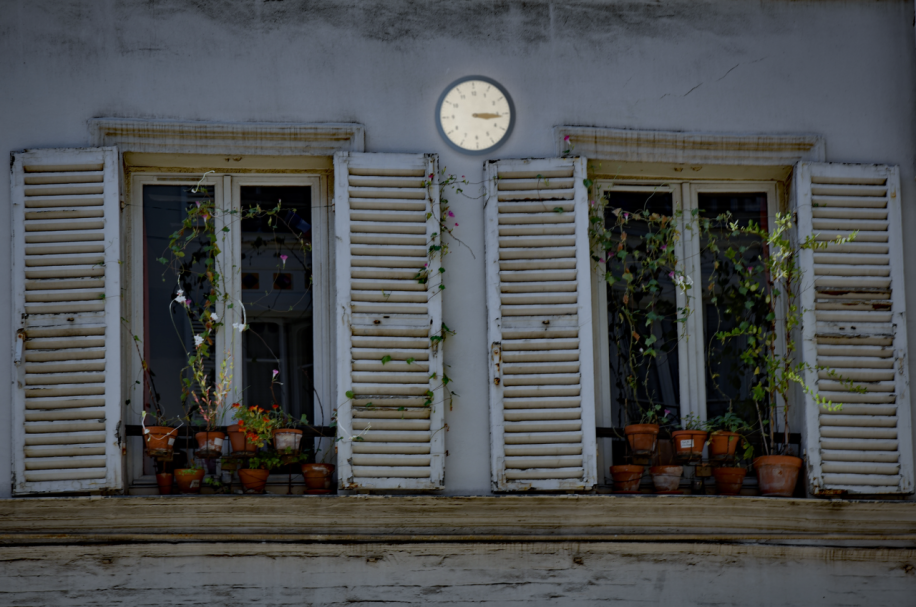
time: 3:16
